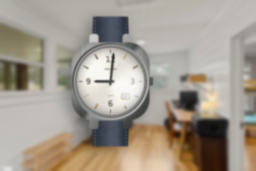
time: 9:01
